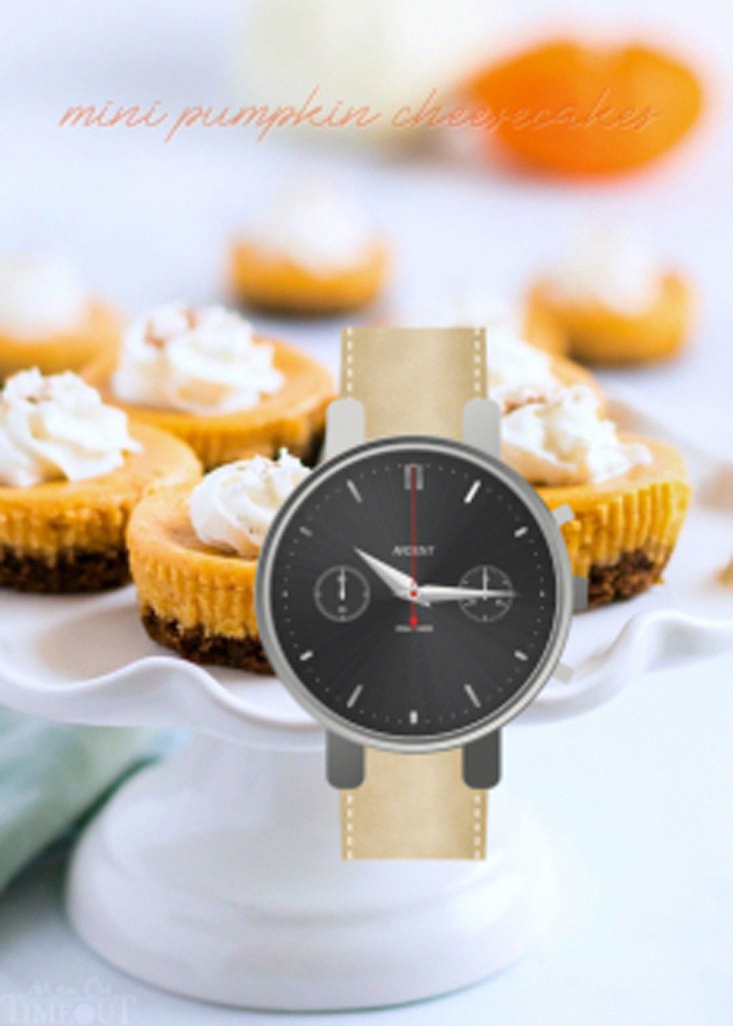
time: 10:15
